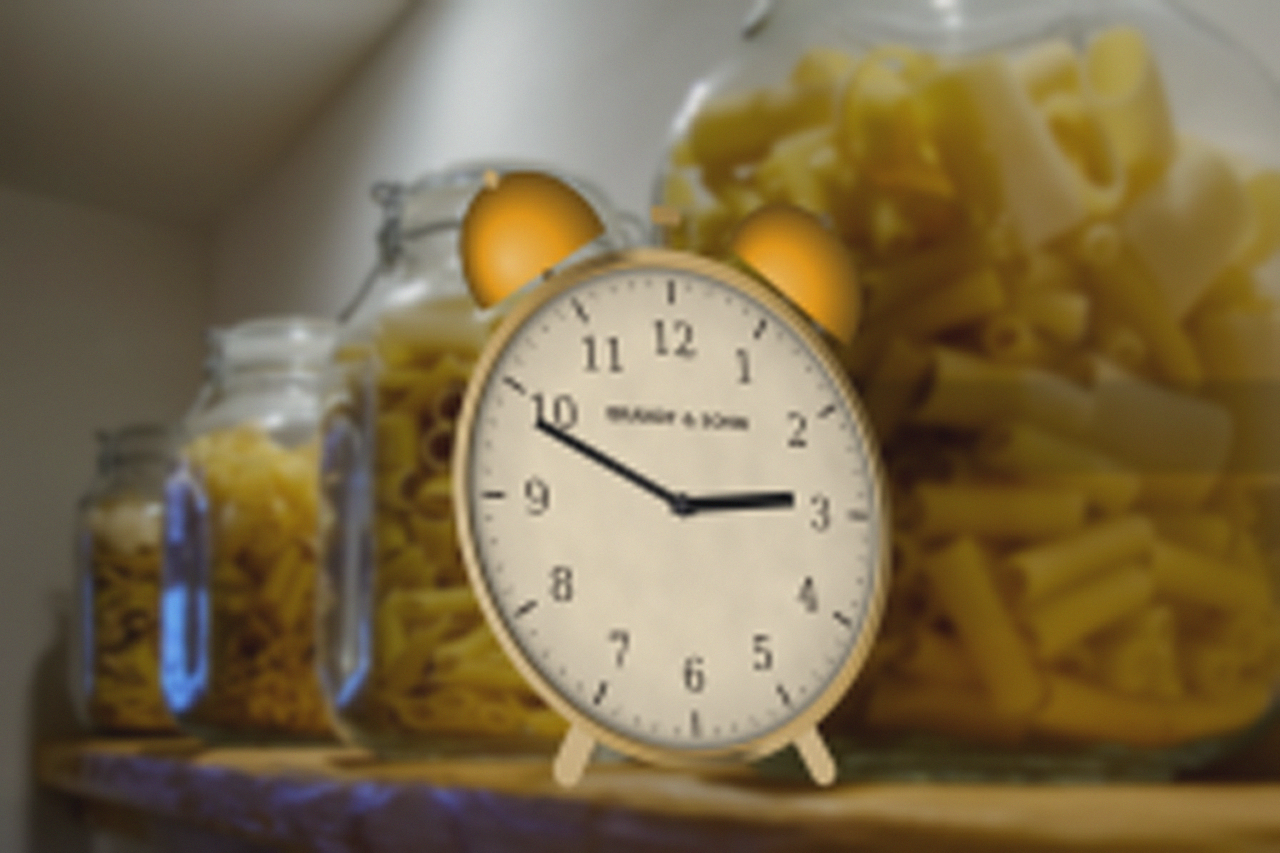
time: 2:49
